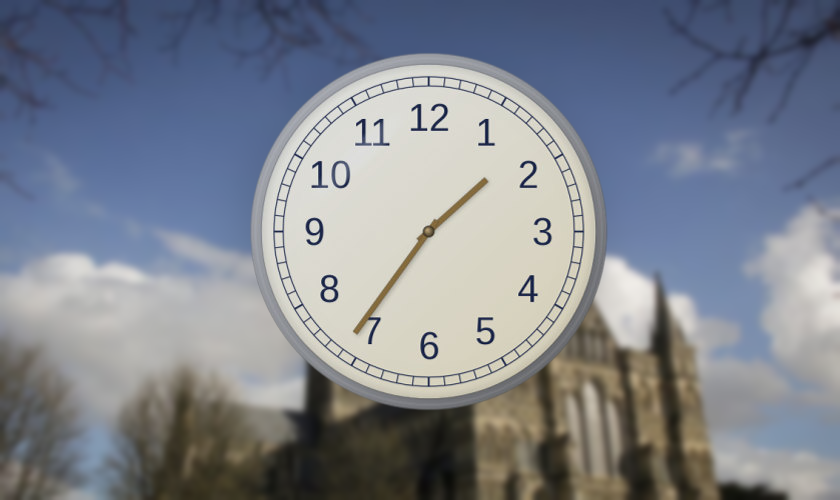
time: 1:36
